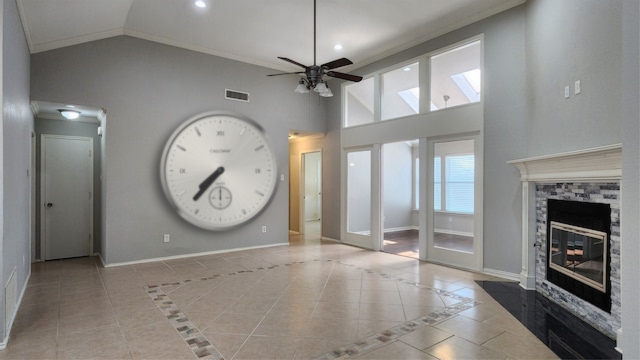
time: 7:37
